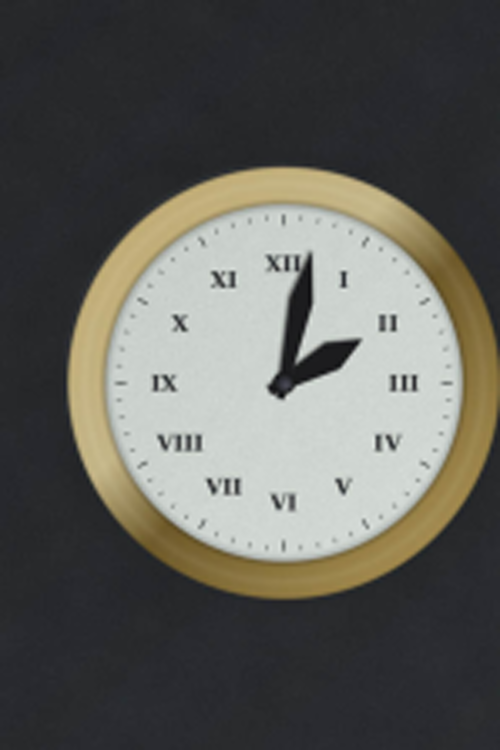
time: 2:02
